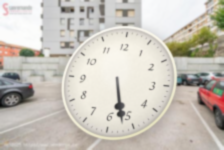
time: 5:27
